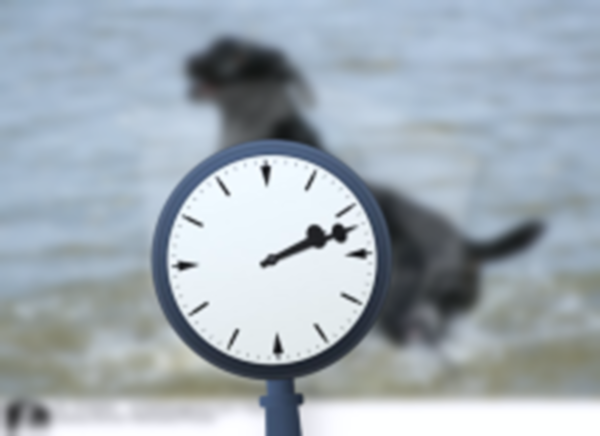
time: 2:12
